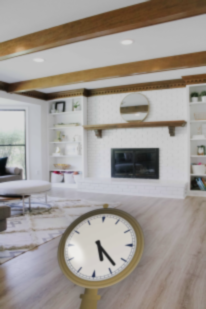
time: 5:23
